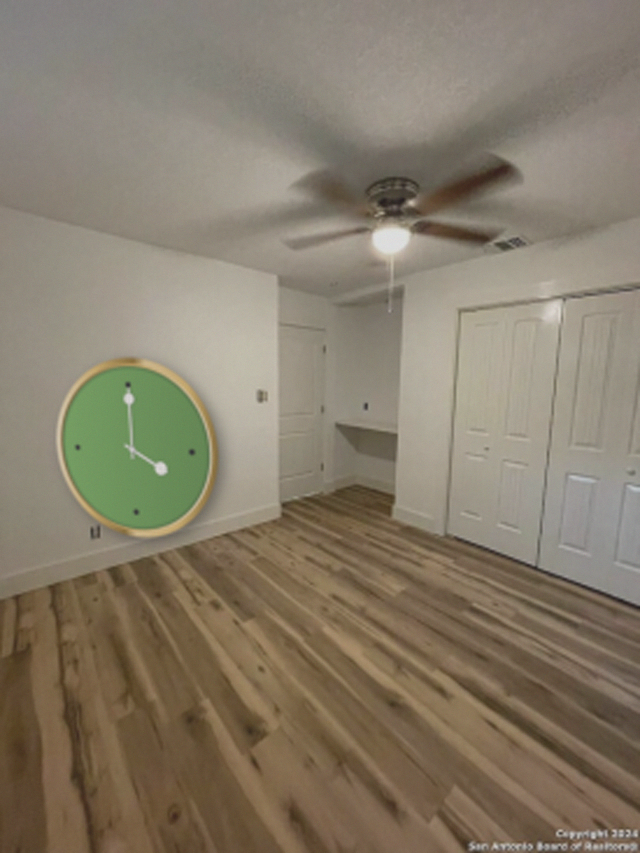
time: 4:00
